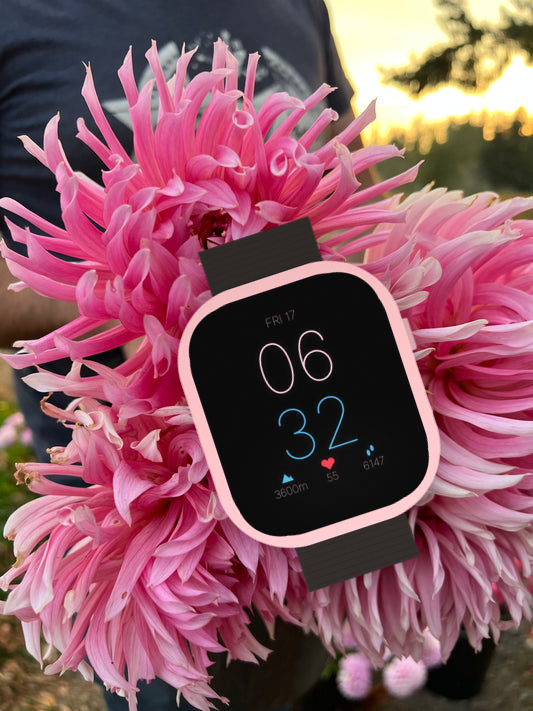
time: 6:32
